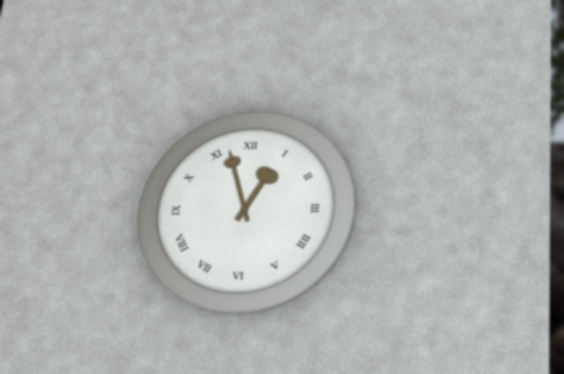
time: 12:57
